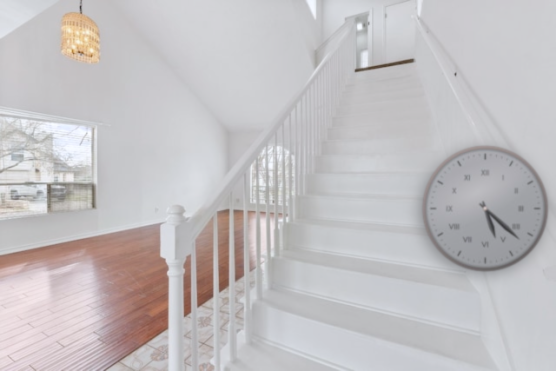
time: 5:22
